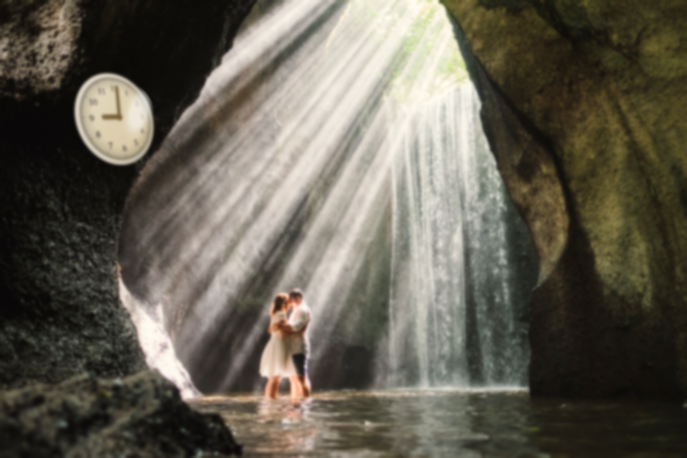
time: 9:01
